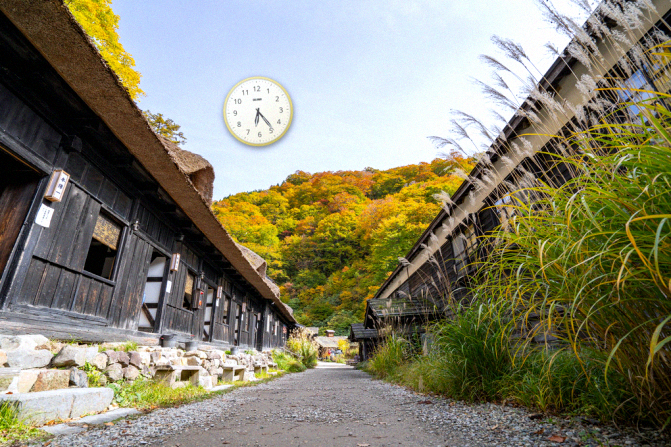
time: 6:24
